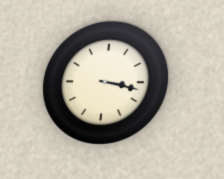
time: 3:17
